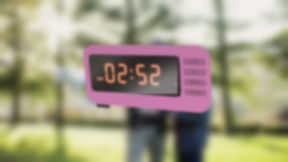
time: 2:52
